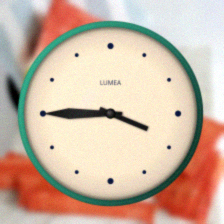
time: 3:45
